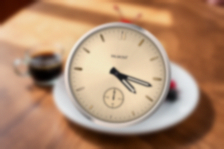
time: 4:17
